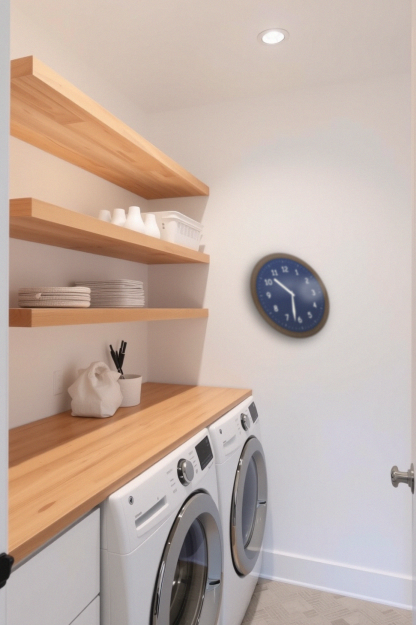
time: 10:32
